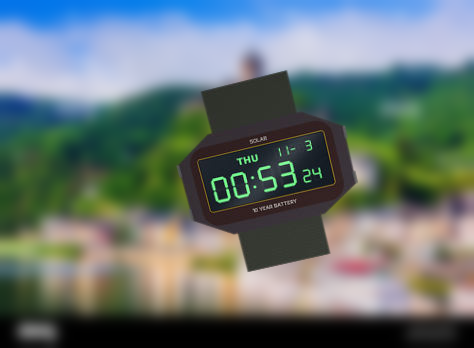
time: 0:53:24
